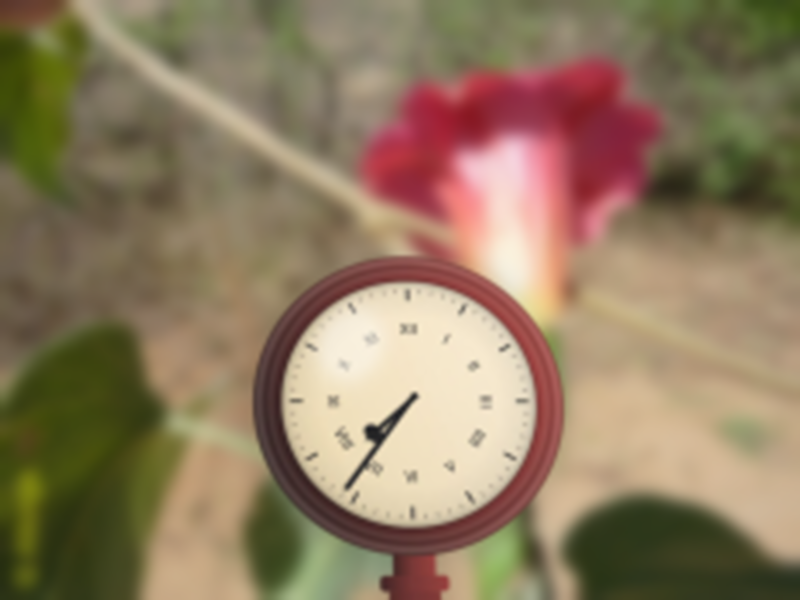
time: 7:36
